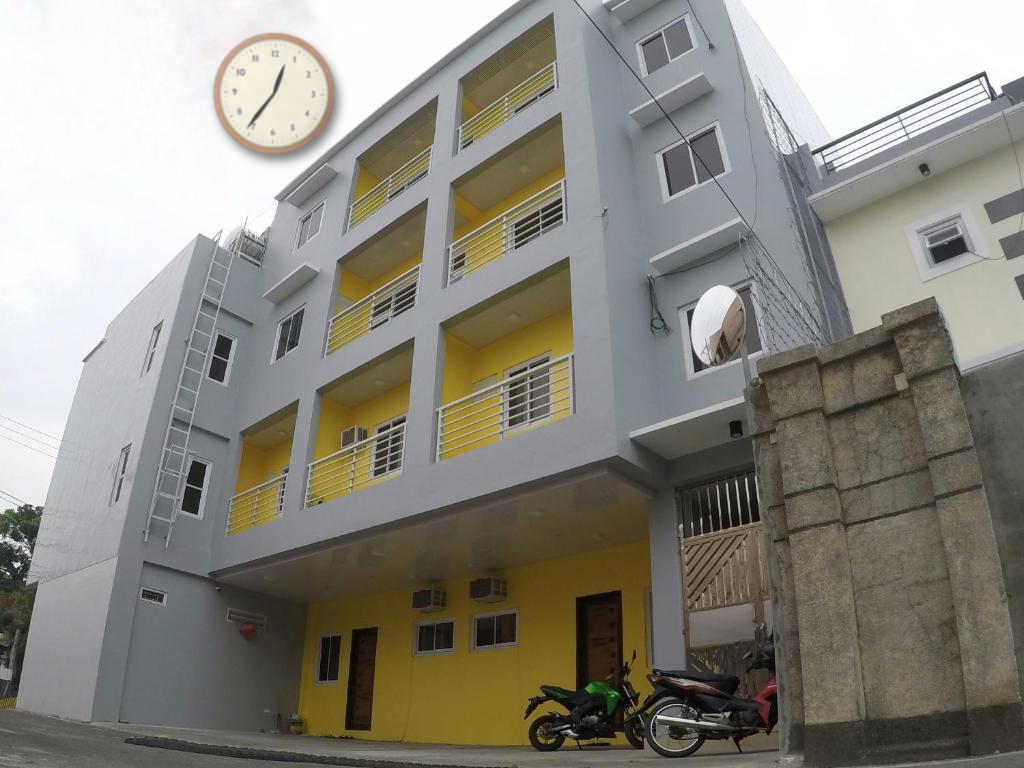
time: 12:36
